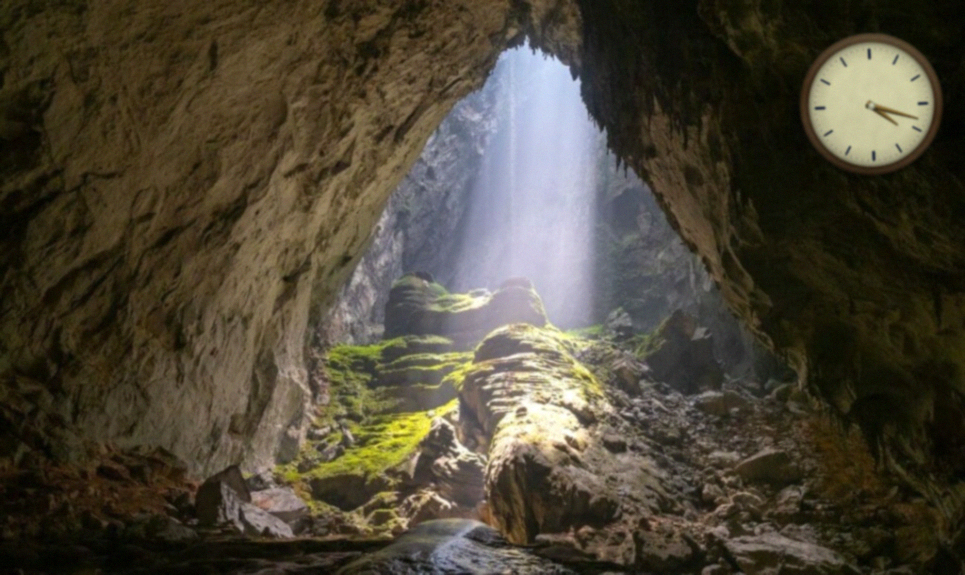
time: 4:18
